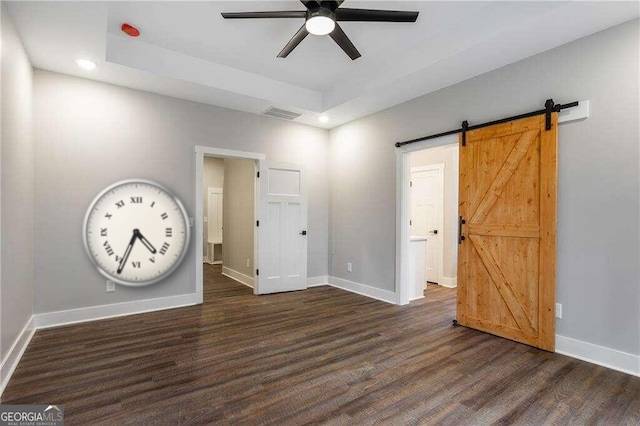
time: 4:34
